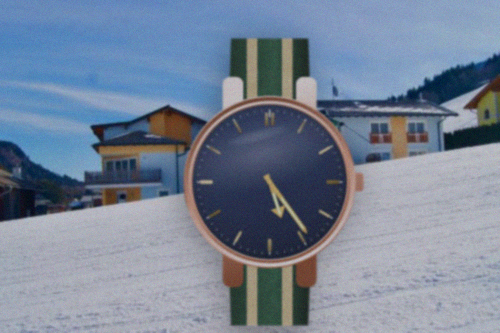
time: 5:24
